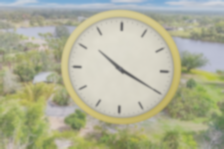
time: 10:20
